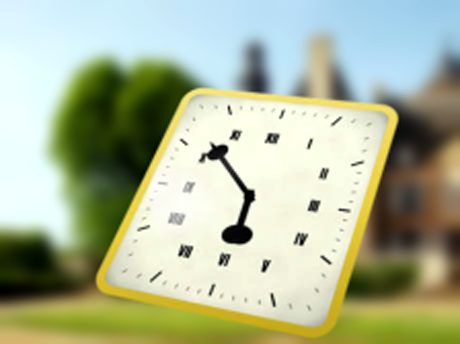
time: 5:52
